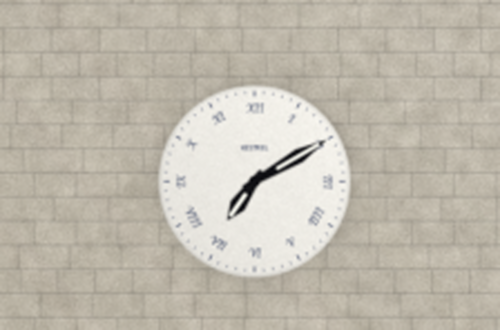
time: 7:10
